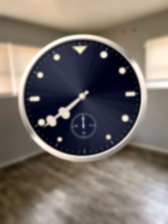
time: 7:39
